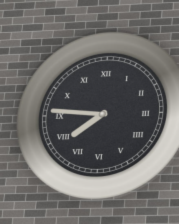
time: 7:46
